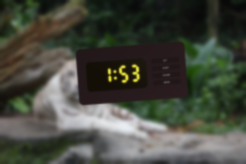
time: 1:53
